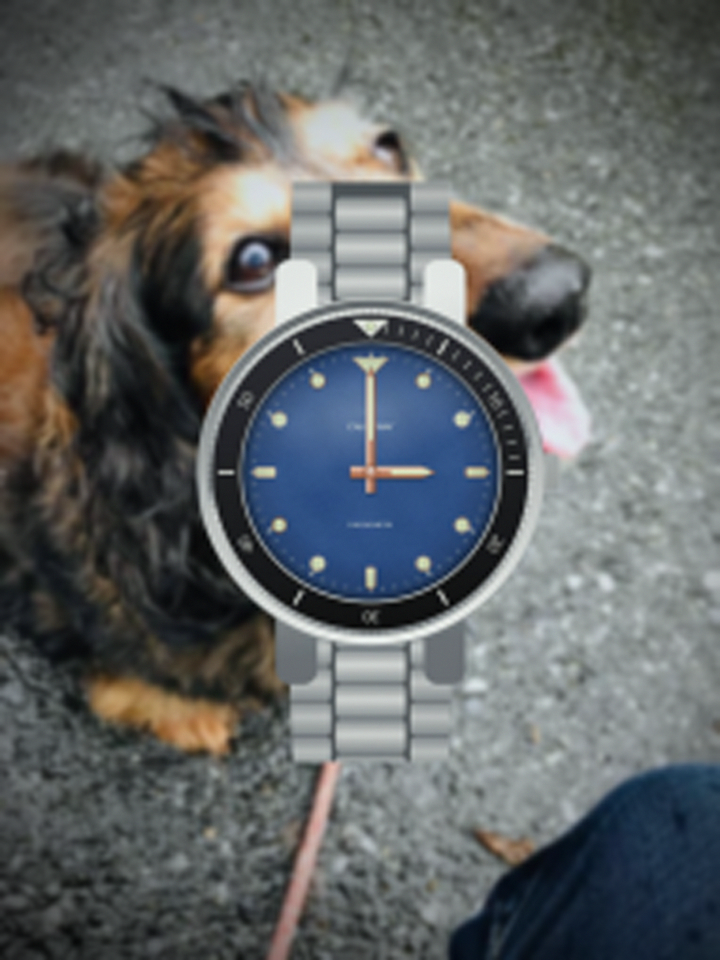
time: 3:00
